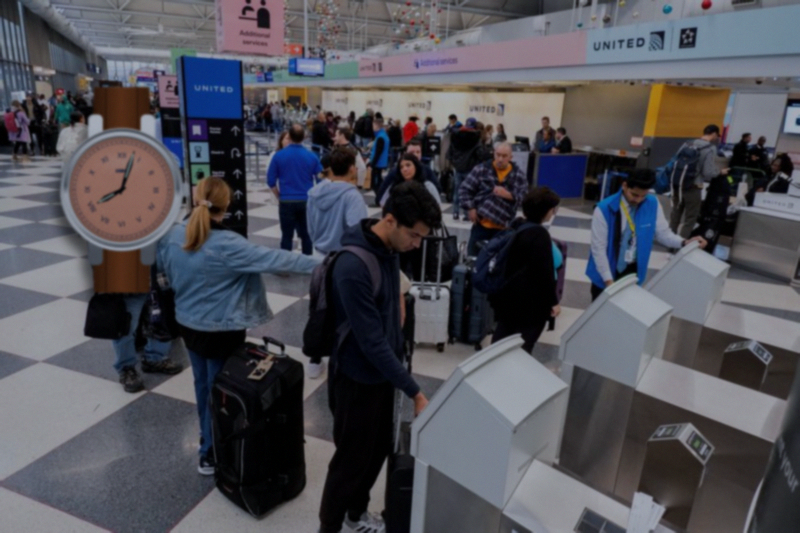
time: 8:03
